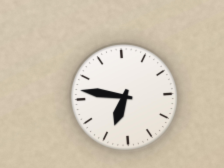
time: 6:47
